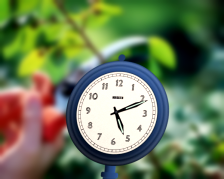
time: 5:11
